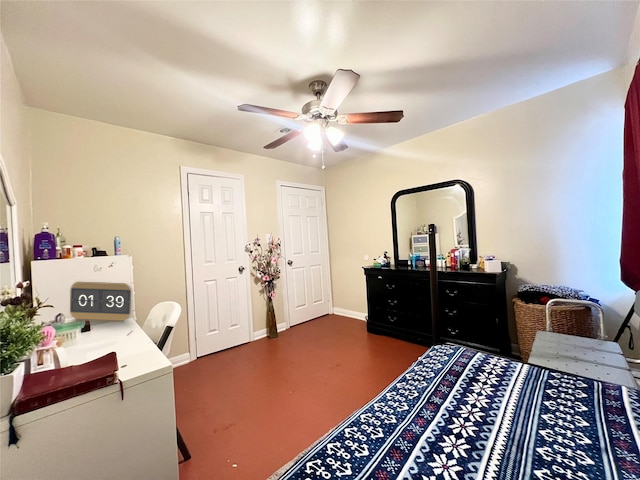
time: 1:39
